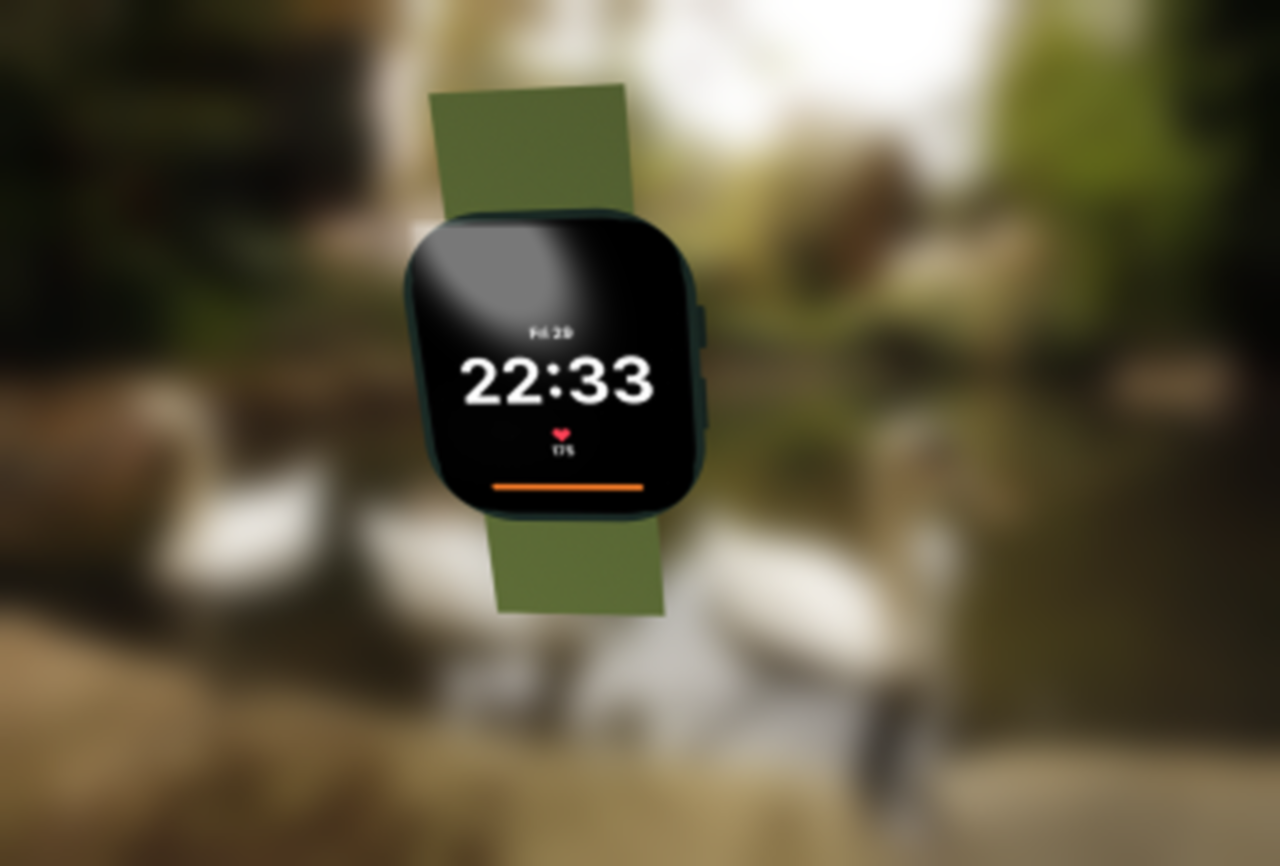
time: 22:33
